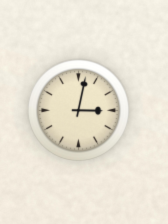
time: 3:02
